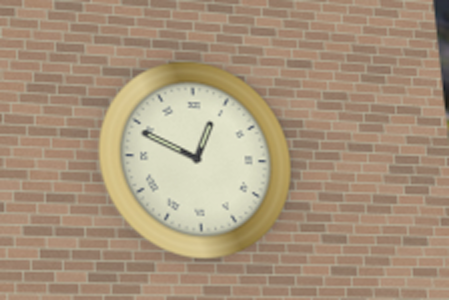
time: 12:49
